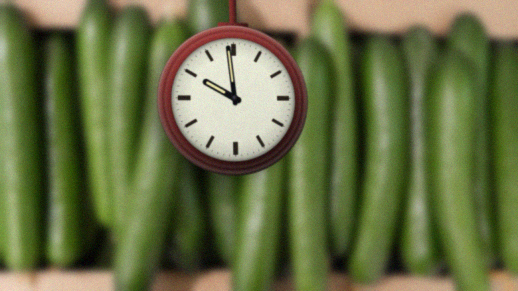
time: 9:59
